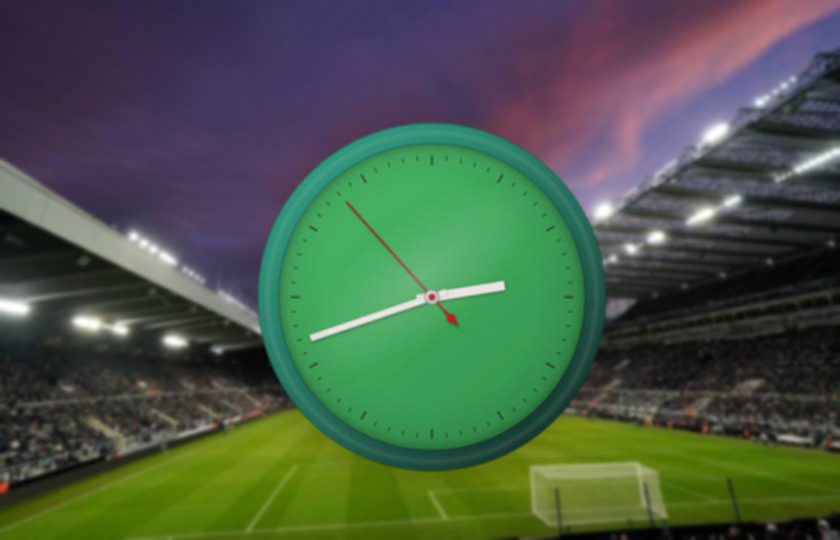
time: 2:41:53
